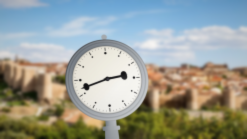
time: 2:42
